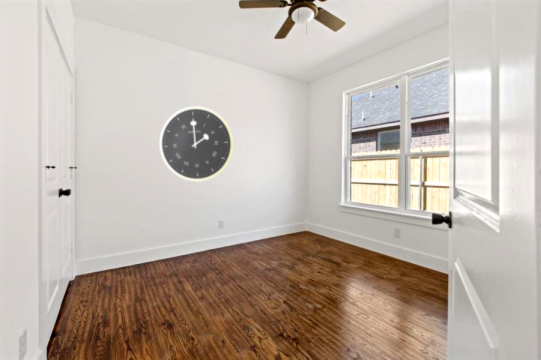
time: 2:00
